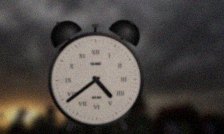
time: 4:39
